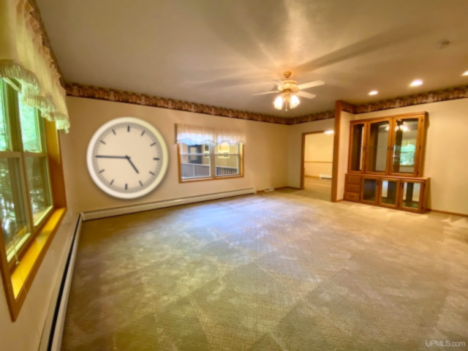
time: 4:45
